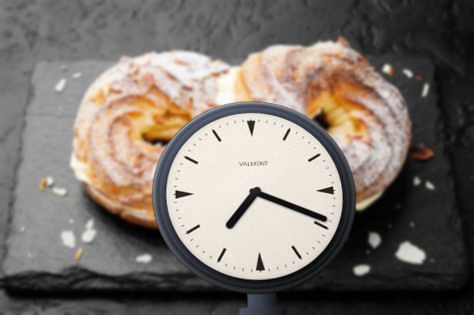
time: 7:19
